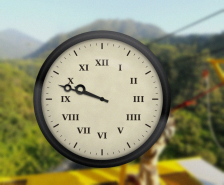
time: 9:48
